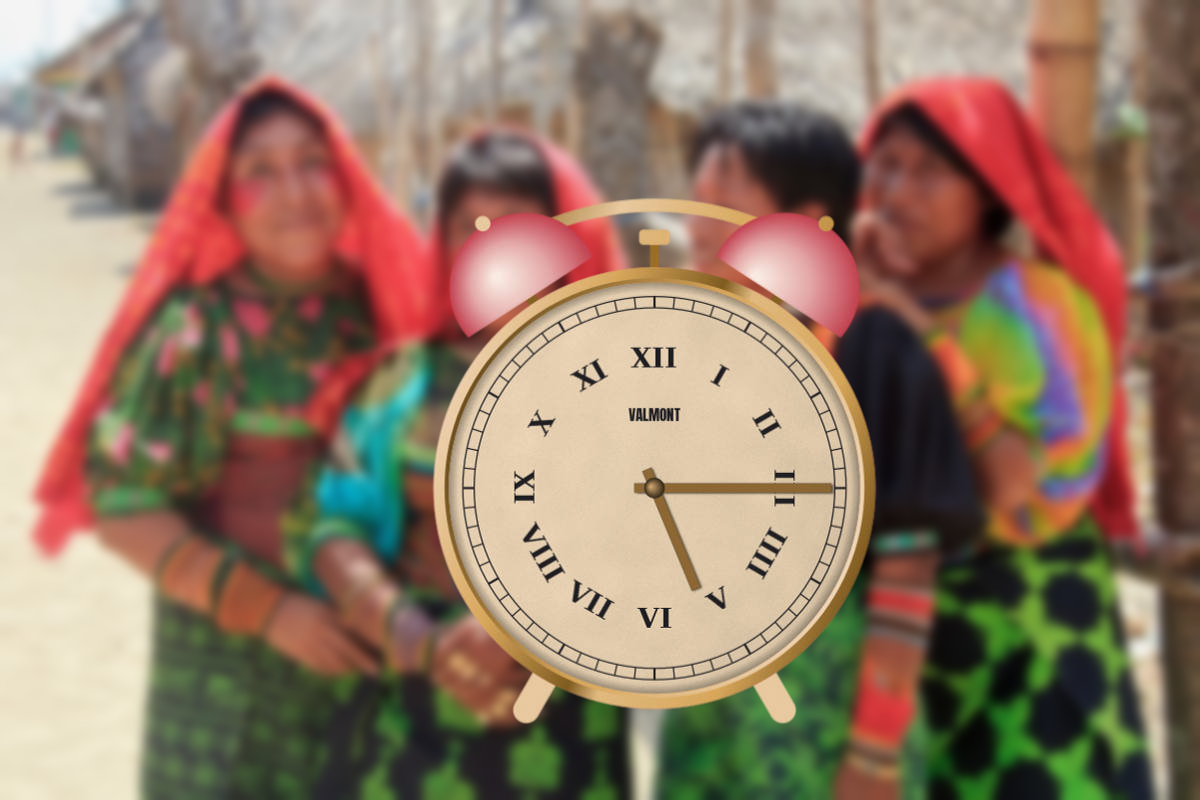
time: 5:15
